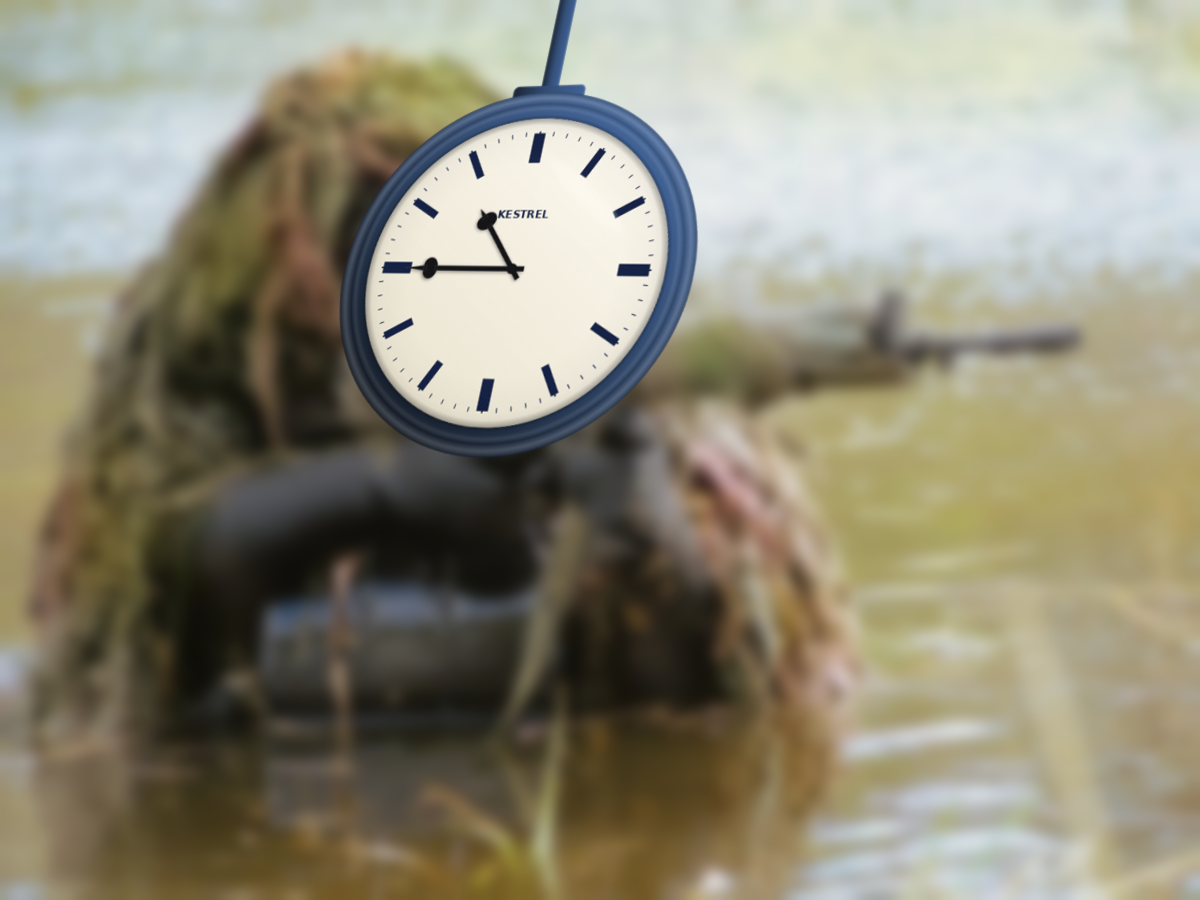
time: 10:45
